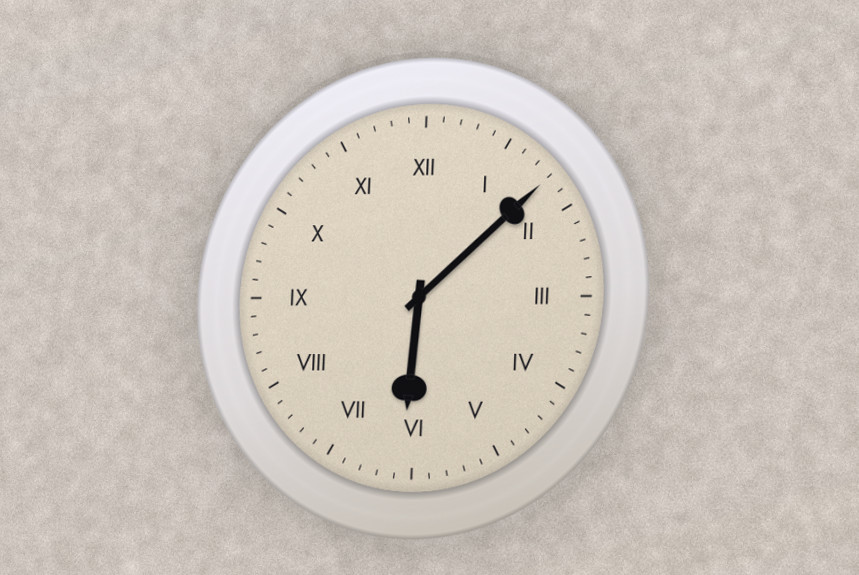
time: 6:08
